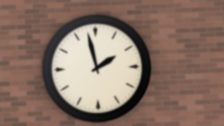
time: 1:58
